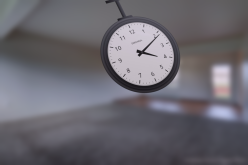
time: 4:11
